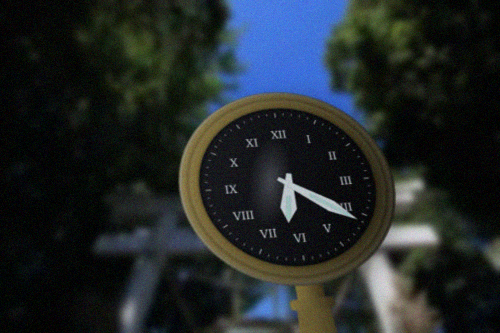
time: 6:21
